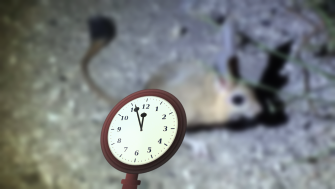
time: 11:56
